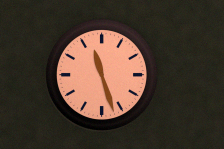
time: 11:27
